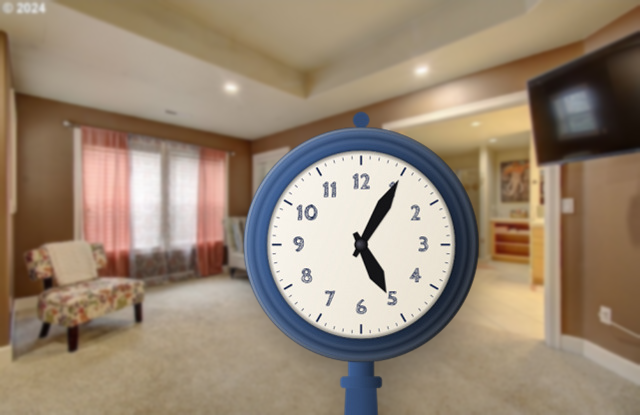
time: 5:05
